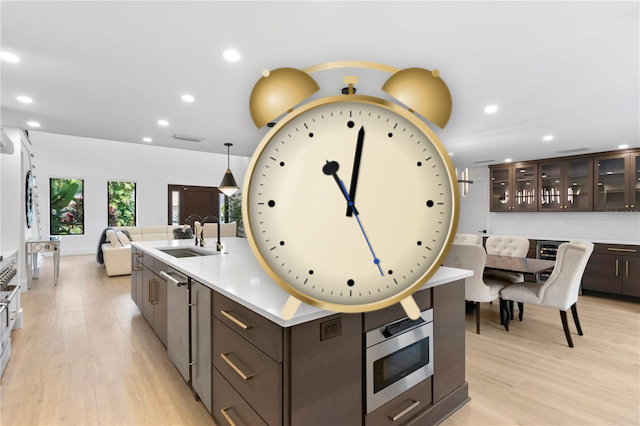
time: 11:01:26
